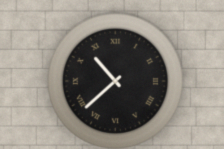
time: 10:38
